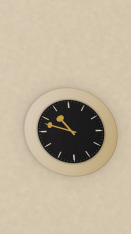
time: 10:48
